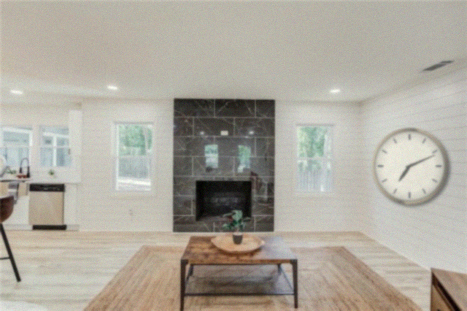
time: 7:11
